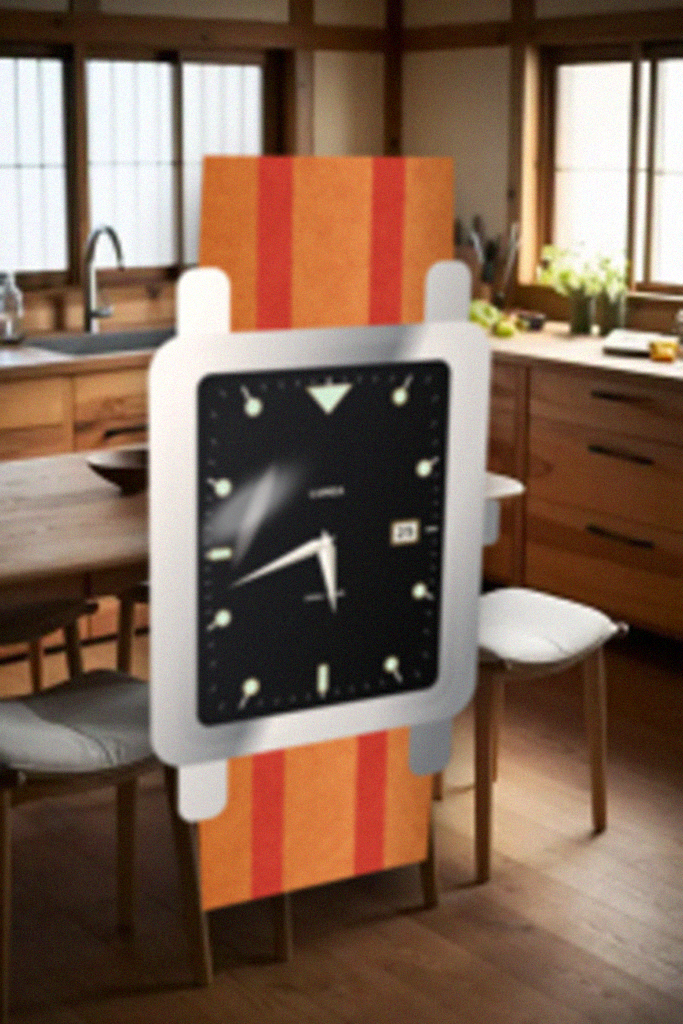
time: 5:42
